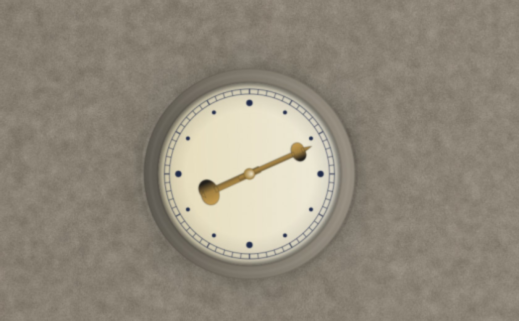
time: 8:11
